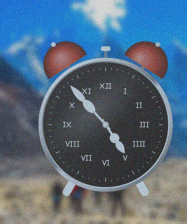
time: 4:53
